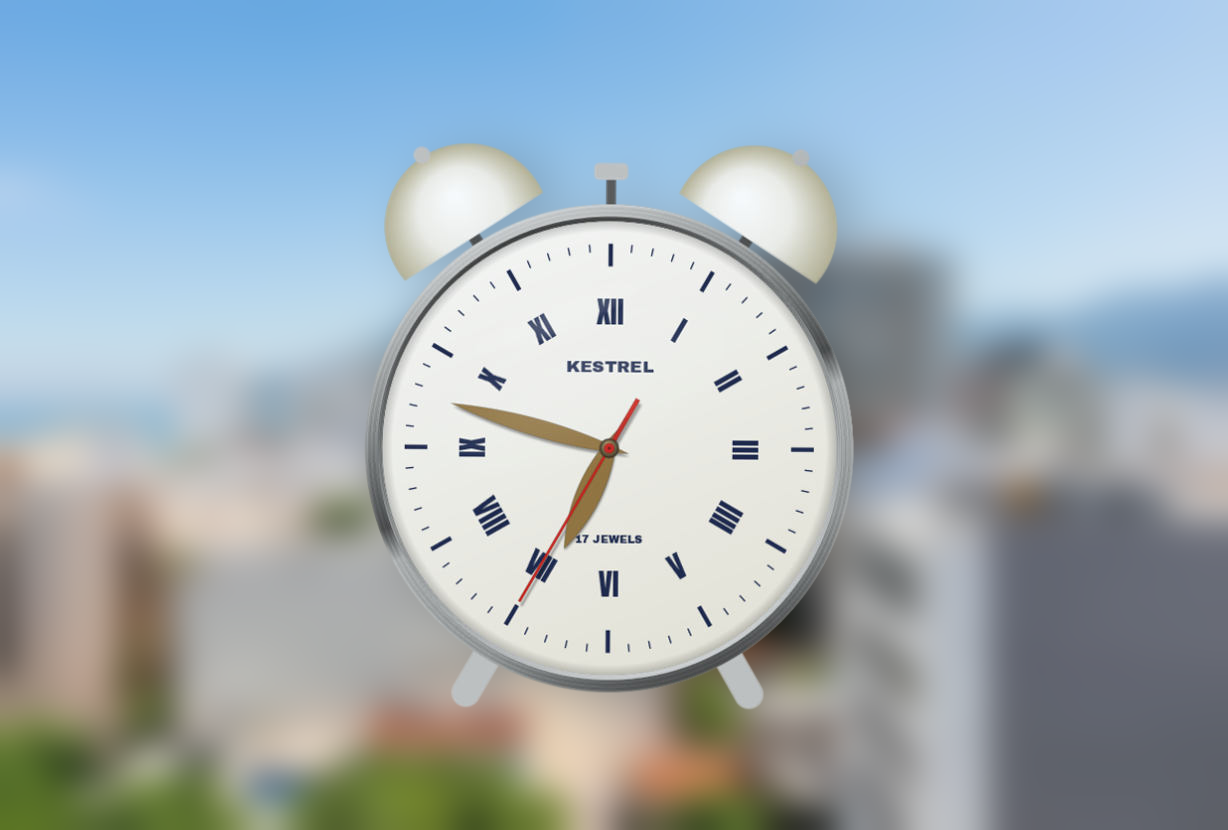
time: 6:47:35
